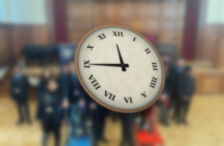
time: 11:45
